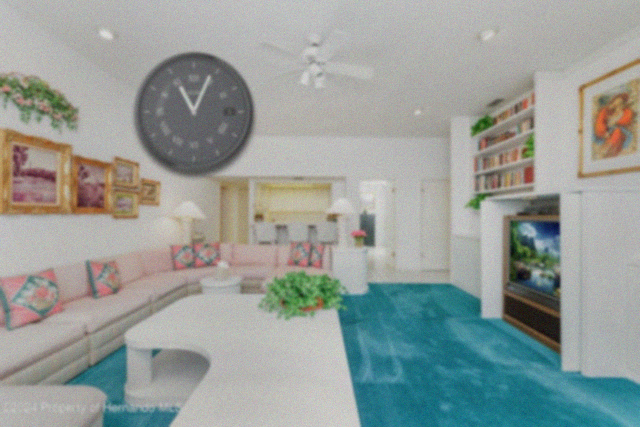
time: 11:04
